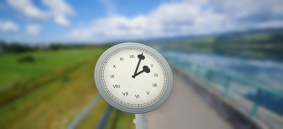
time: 2:04
